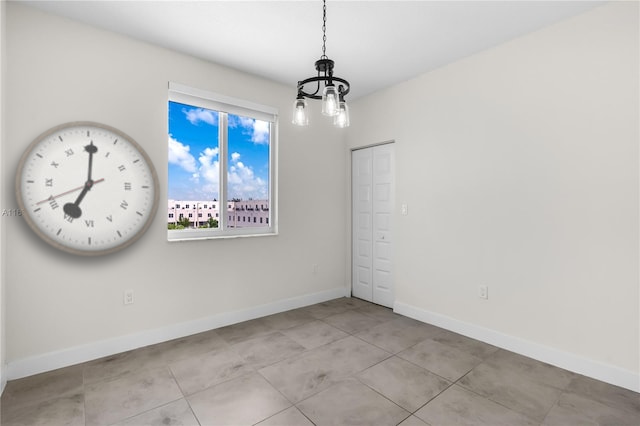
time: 7:00:41
